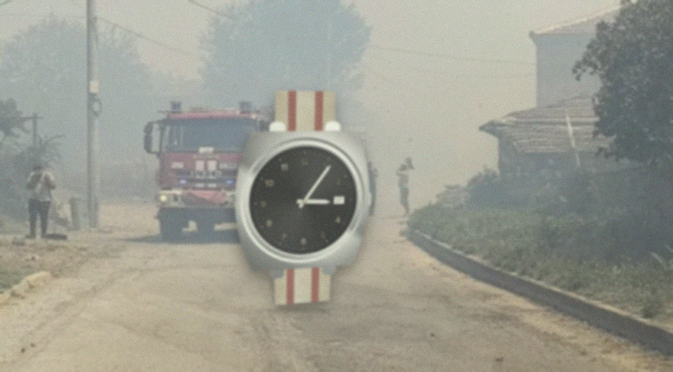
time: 3:06
